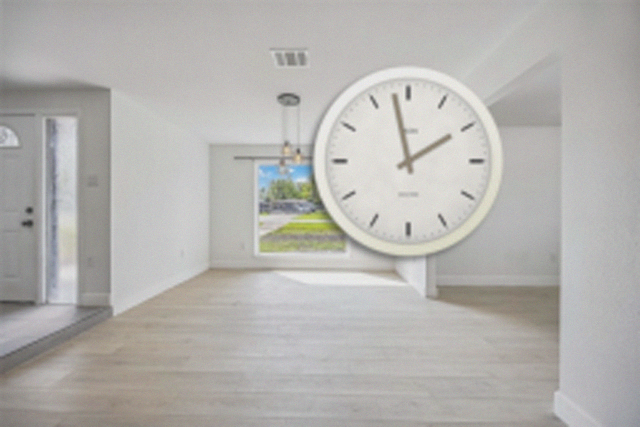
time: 1:58
